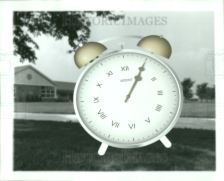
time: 1:05
